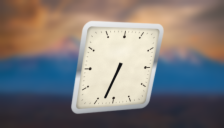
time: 6:33
